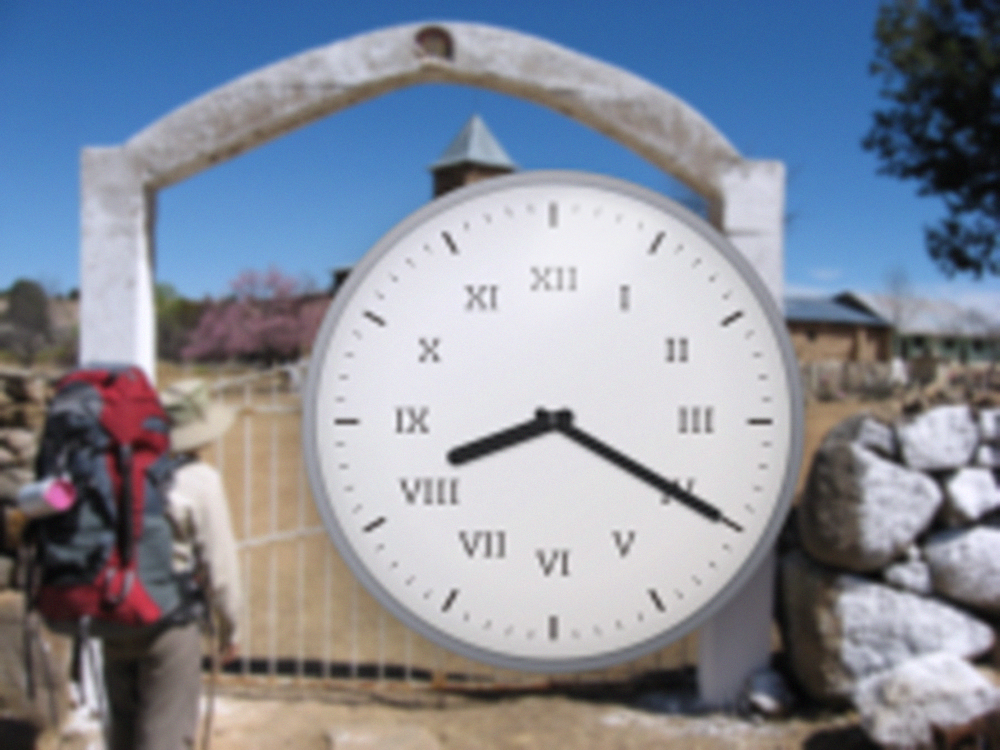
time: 8:20
